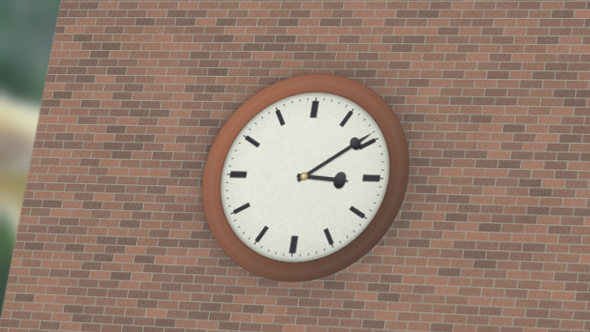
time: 3:09
